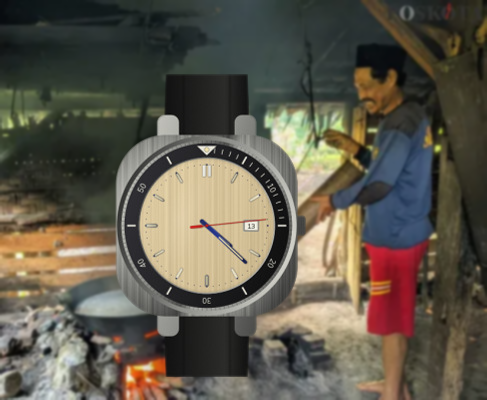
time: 4:22:14
